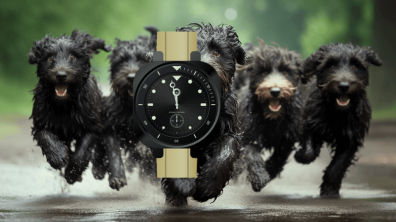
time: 11:58
